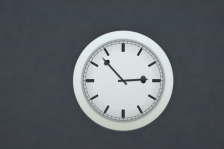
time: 2:53
